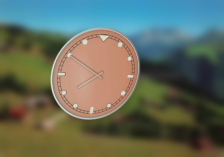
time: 7:50
